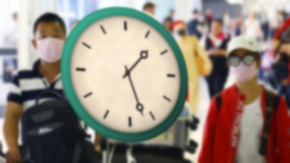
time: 1:27
